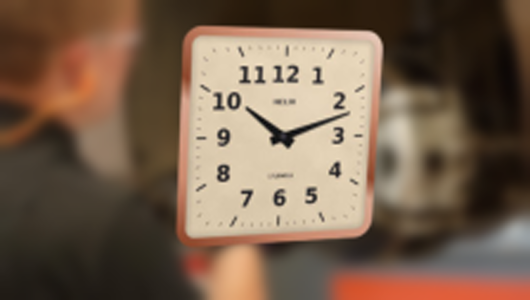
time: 10:12
